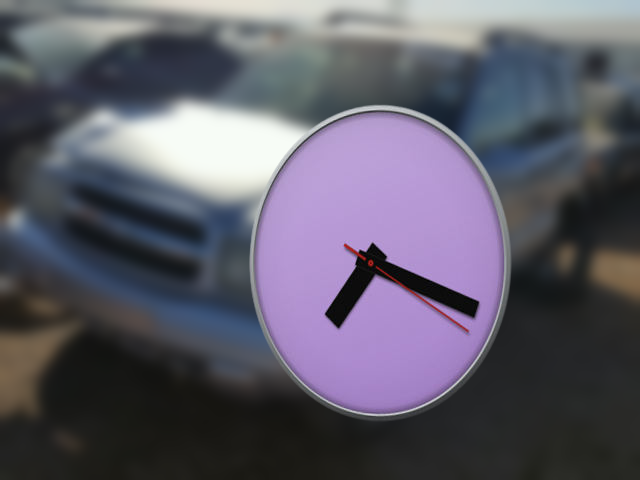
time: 7:18:20
